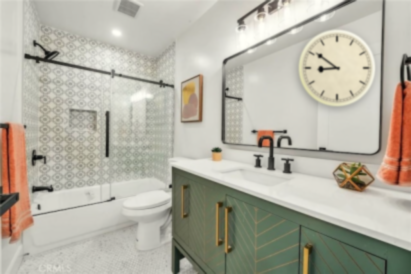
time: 8:51
